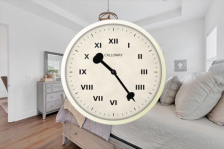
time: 10:24
